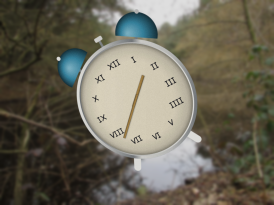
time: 1:38
